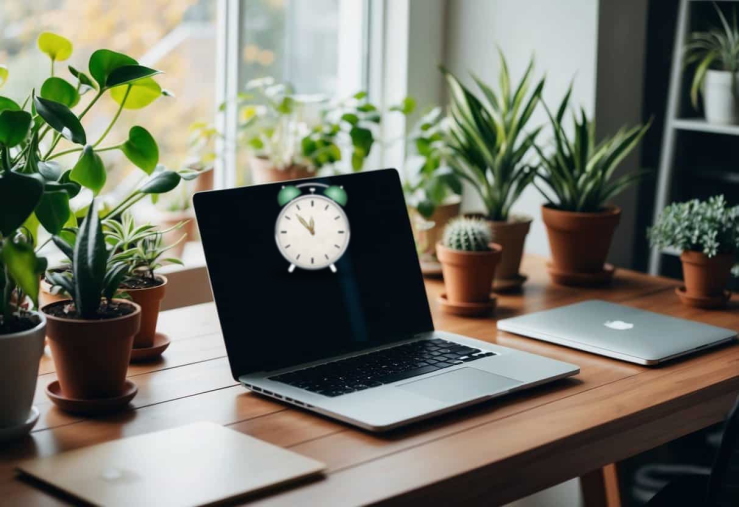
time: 11:53
